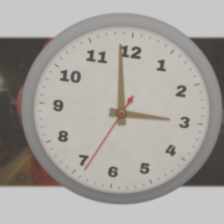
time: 2:58:34
